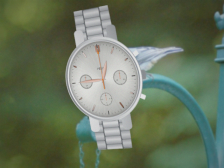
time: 12:45
